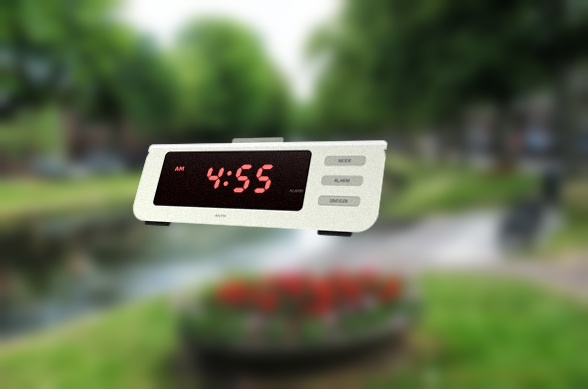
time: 4:55
